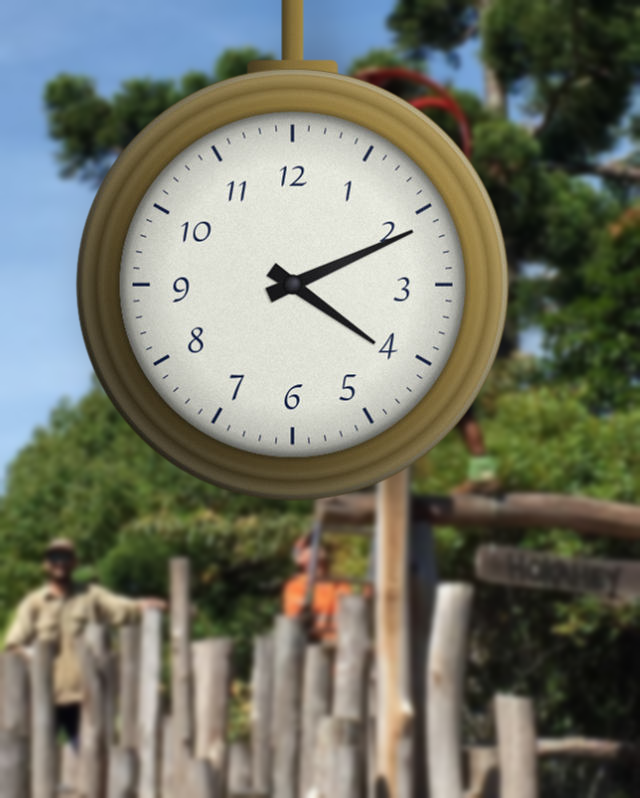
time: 4:11
